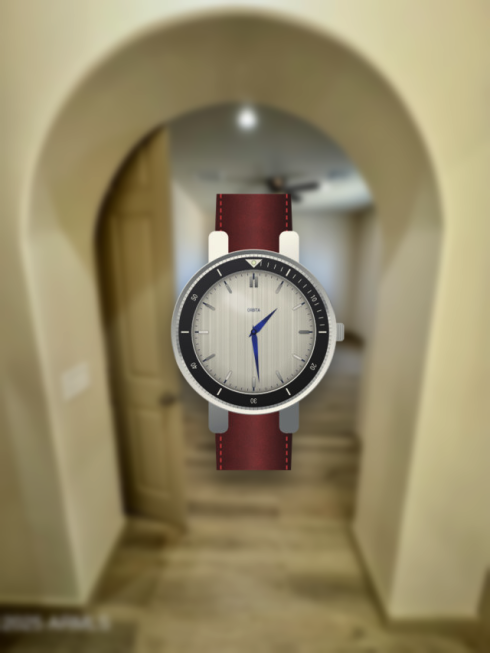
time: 1:29
